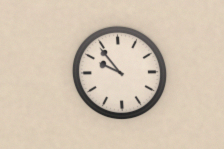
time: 9:54
